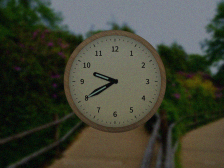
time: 9:40
